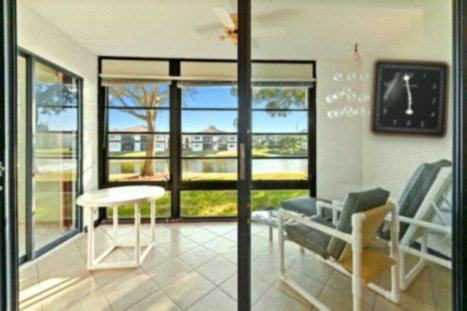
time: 5:58
